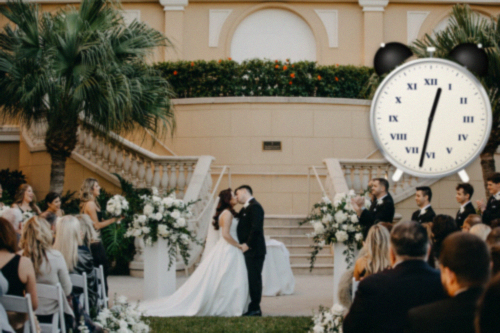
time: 12:32
